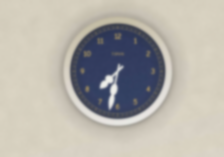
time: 7:32
